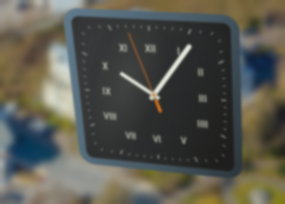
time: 10:05:57
